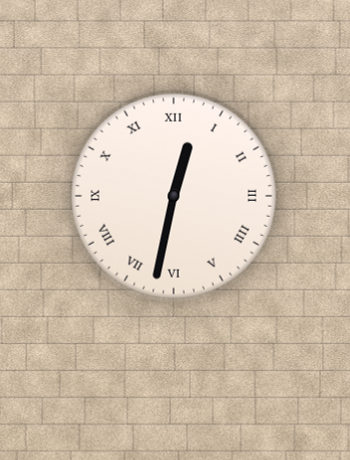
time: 12:32
